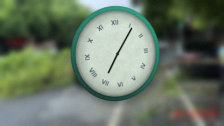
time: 7:06
